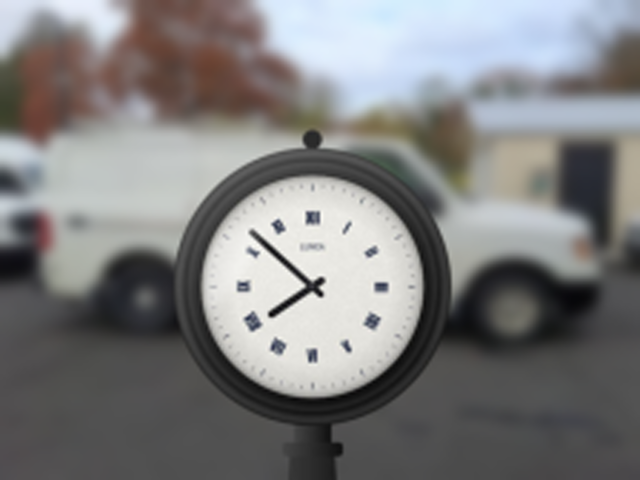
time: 7:52
